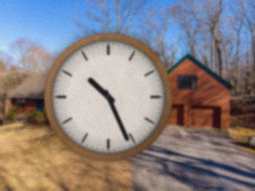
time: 10:26
